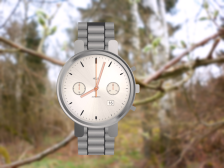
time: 8:03
